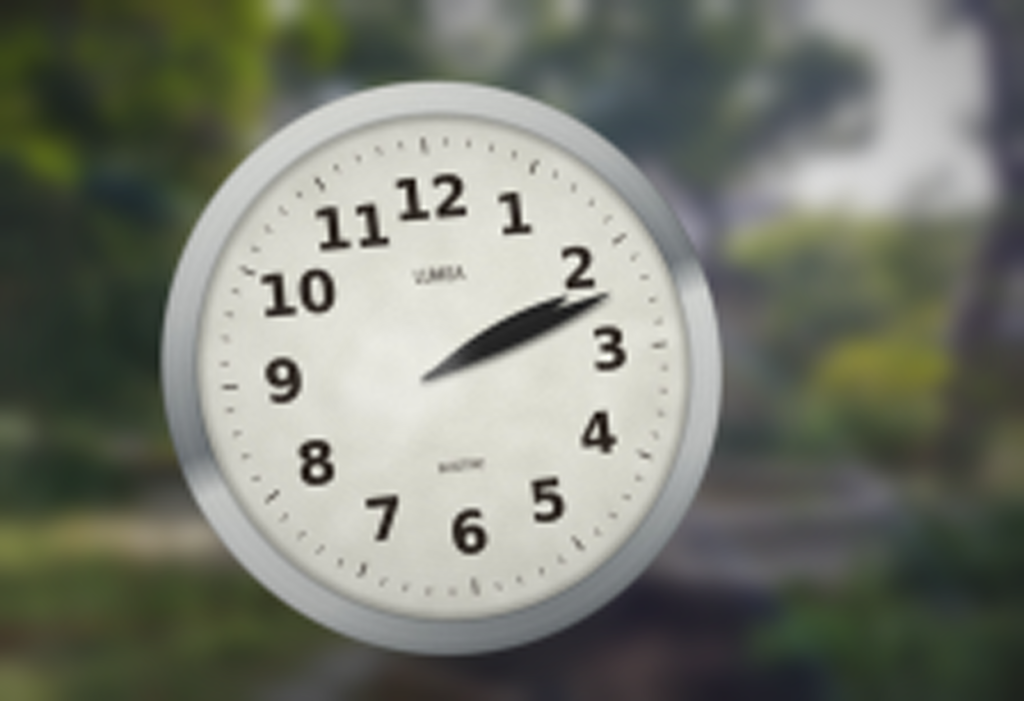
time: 2:12
